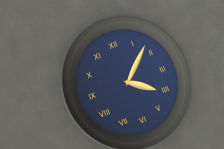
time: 4:08
